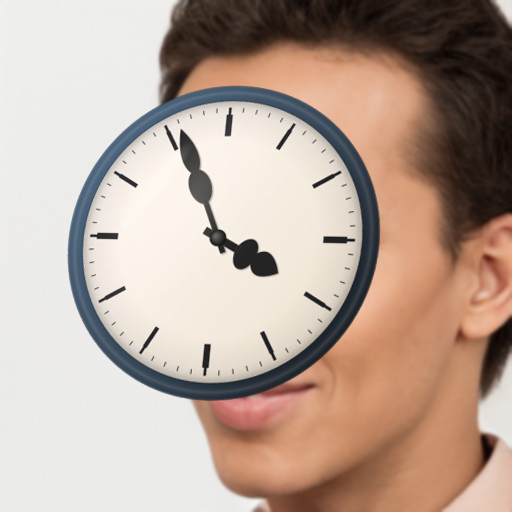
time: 3:56
